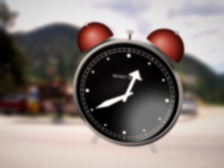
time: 12:40
